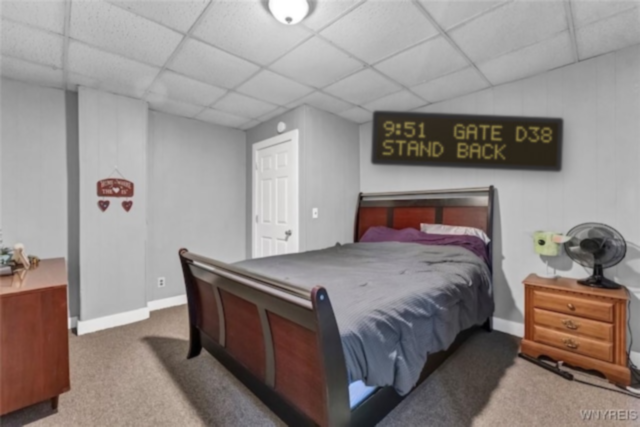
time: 9:51
